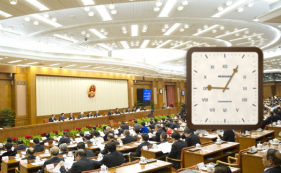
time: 9:05
